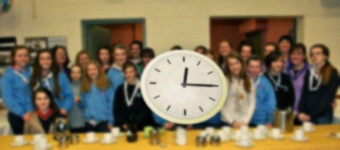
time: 12:15
